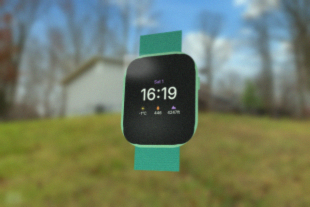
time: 16:19
